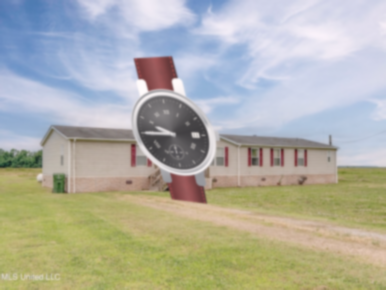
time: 9:45
